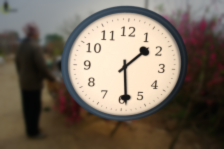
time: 1:29
